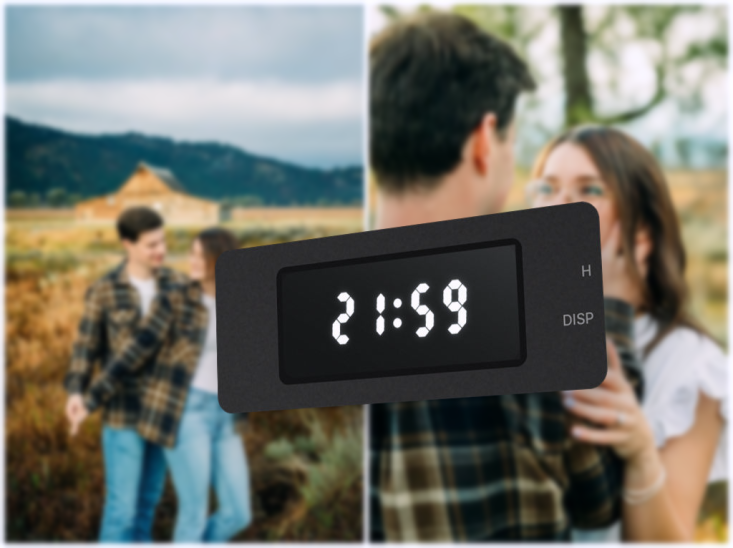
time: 21:59
